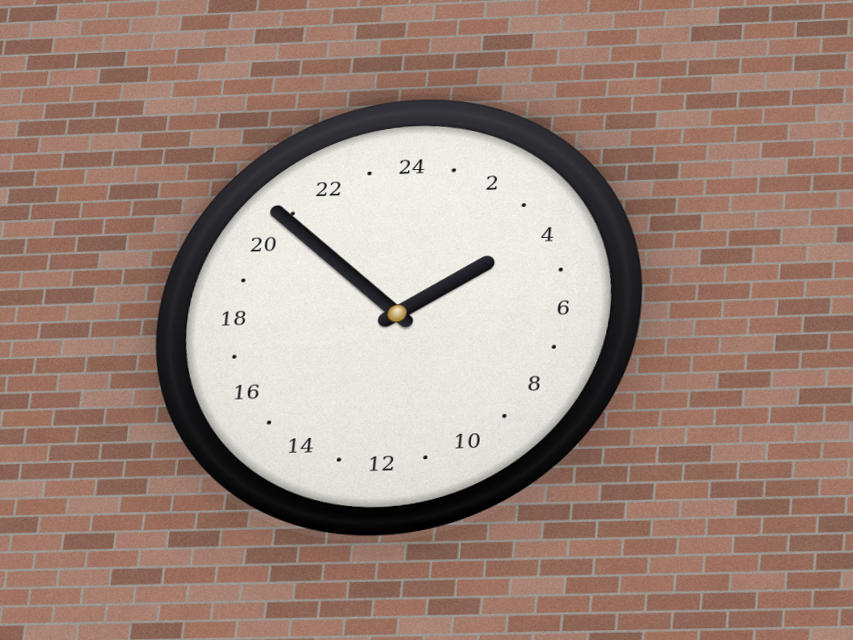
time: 3:52
